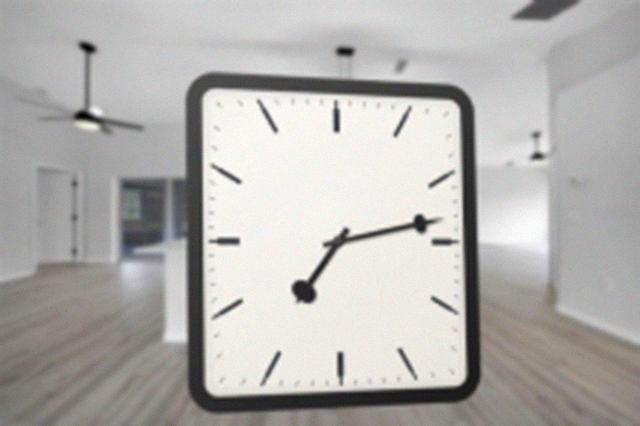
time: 7:13
